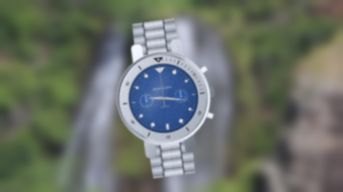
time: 9:17
